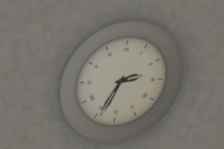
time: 2:34
